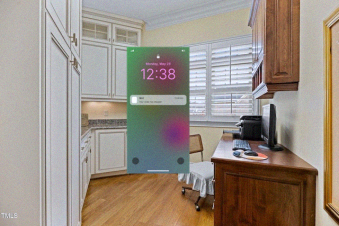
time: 12:38
